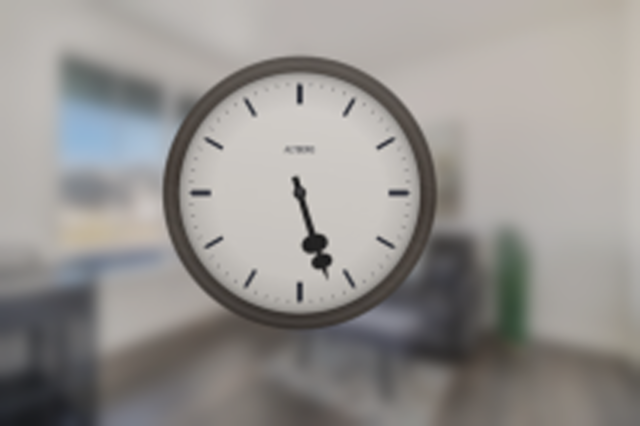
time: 5:27
